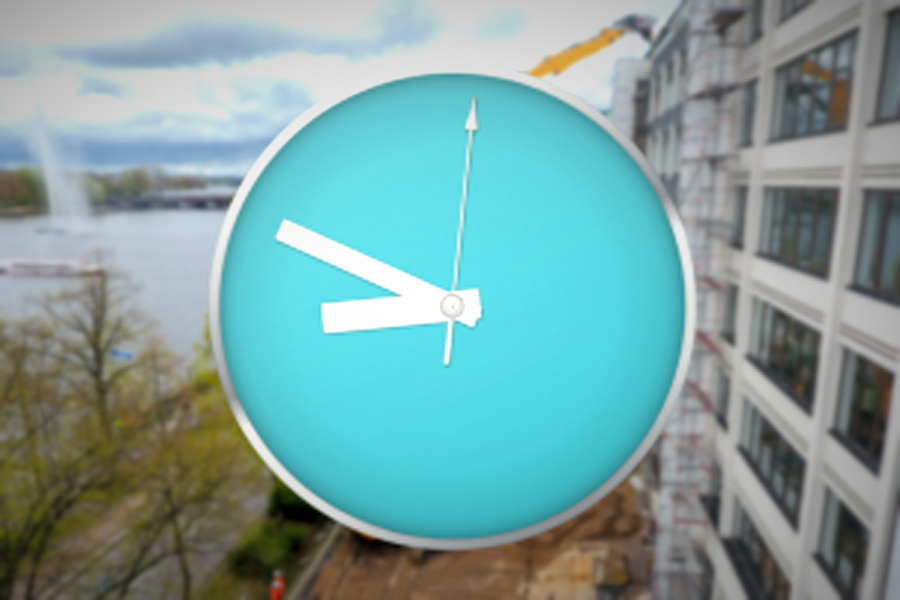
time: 8:49:01
